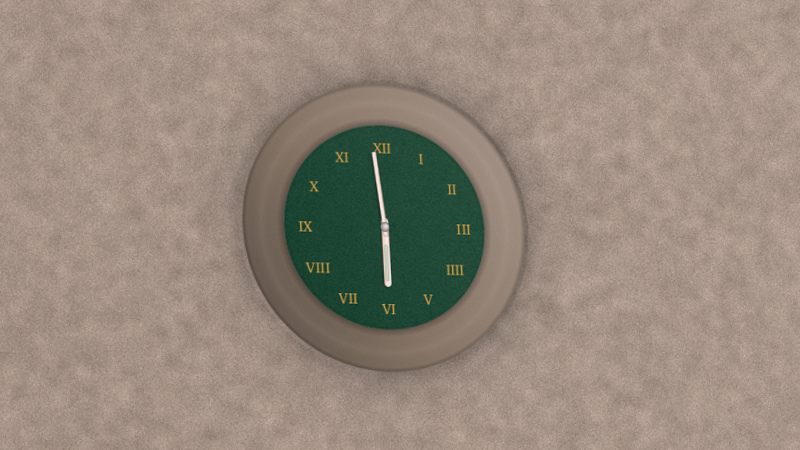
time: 5:59
